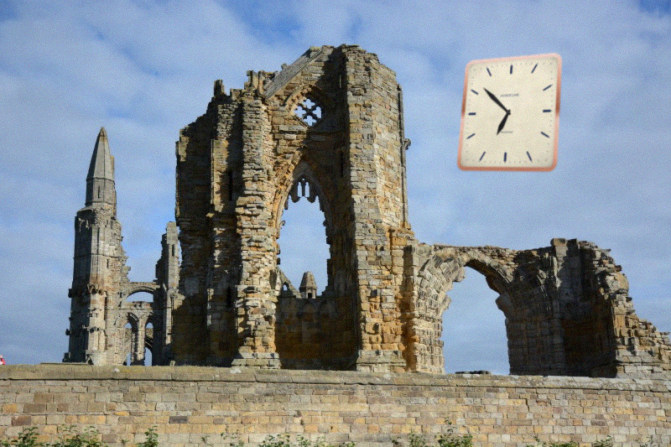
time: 6:52
